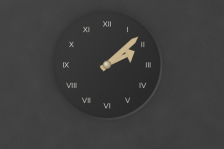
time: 2:08
